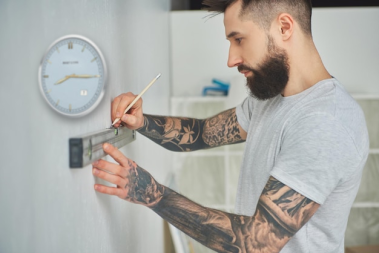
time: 8:15
